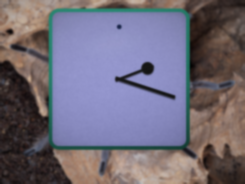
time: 2:18
